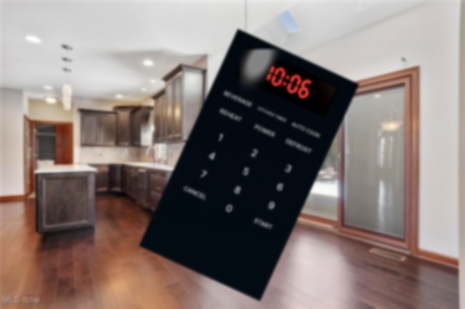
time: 10:06
